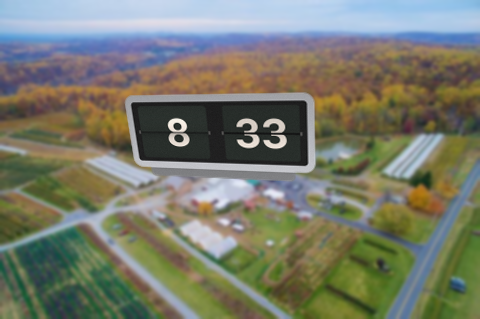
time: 8:33
